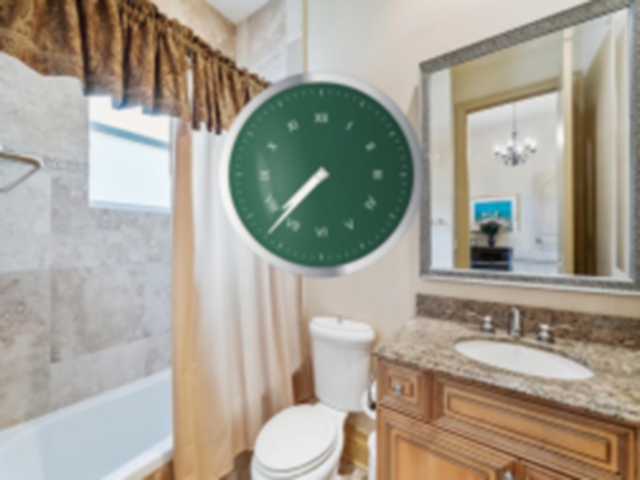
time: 7:37
